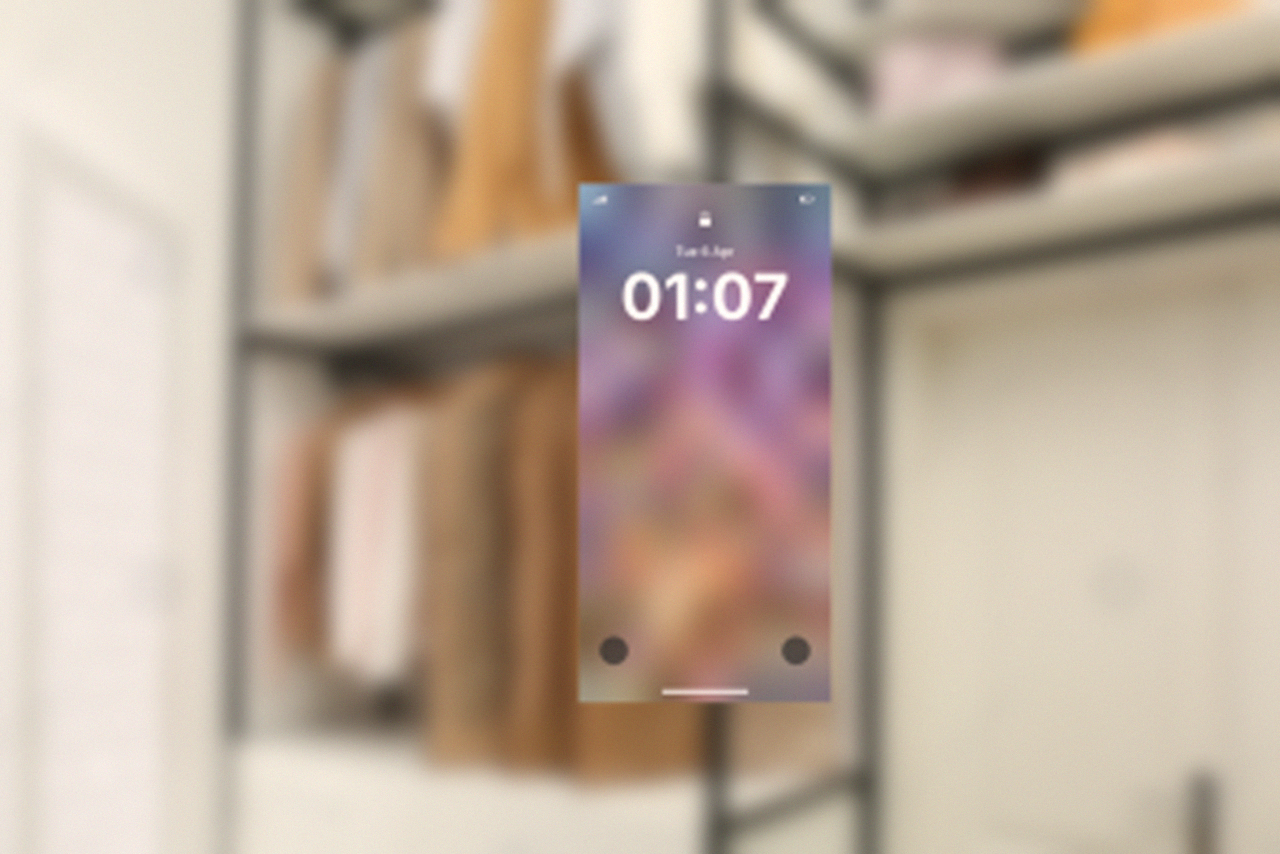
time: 1:07
